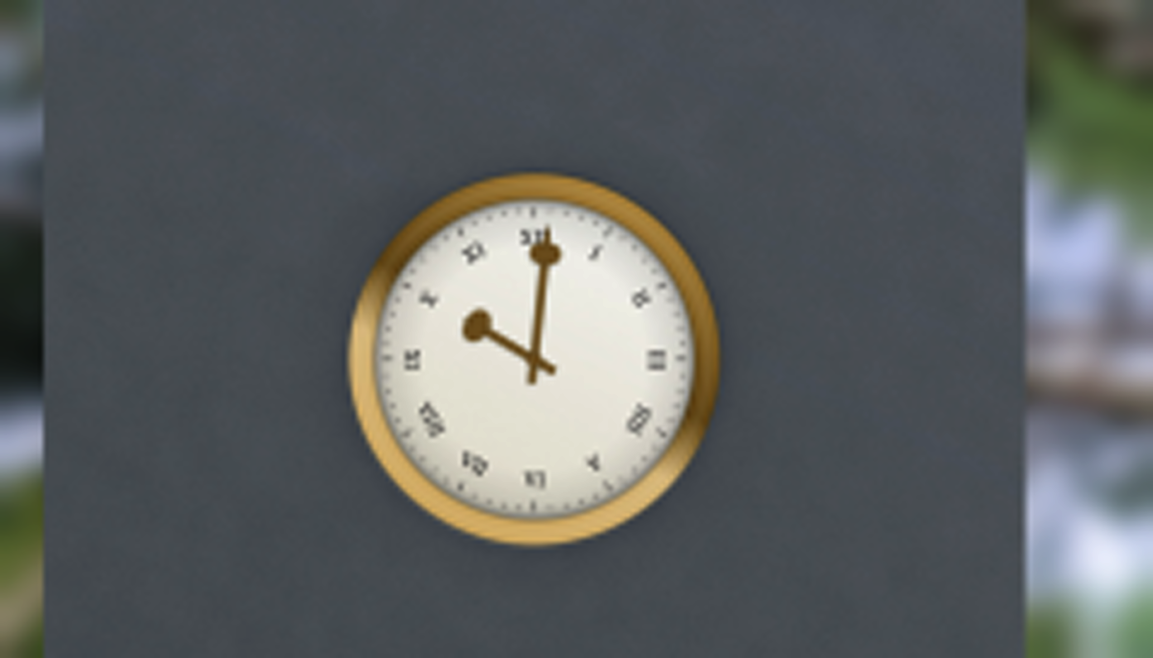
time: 10:01
